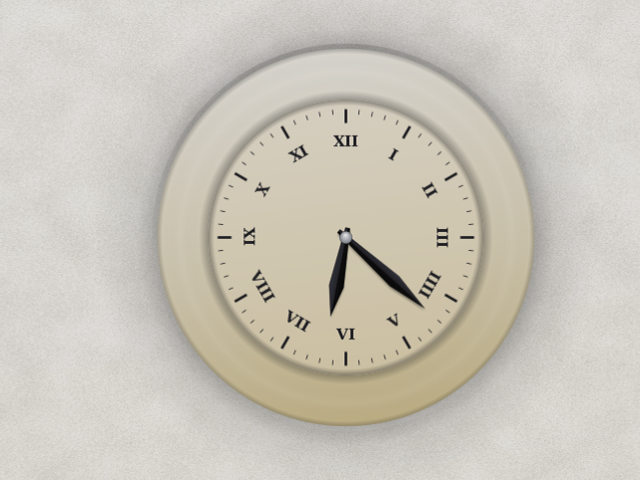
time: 6:22
